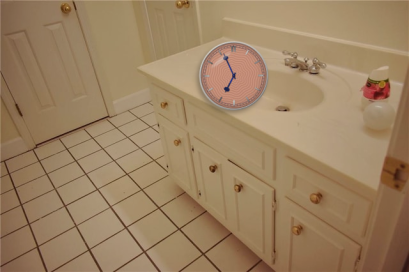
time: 6:56
